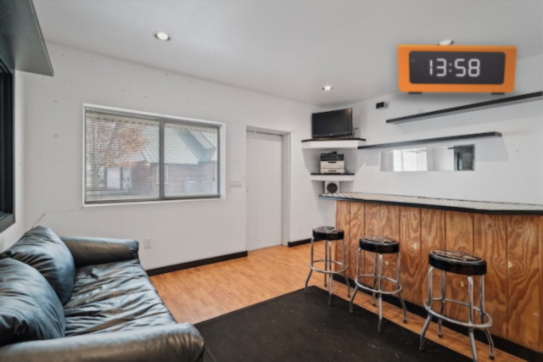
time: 13:58
